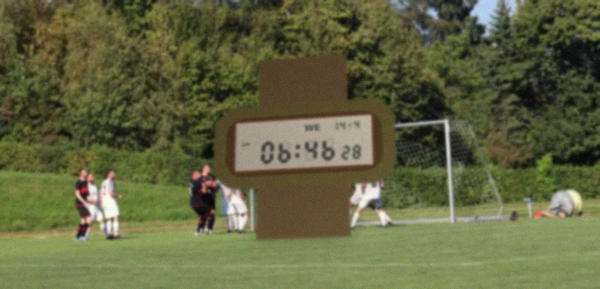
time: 6:46:28
